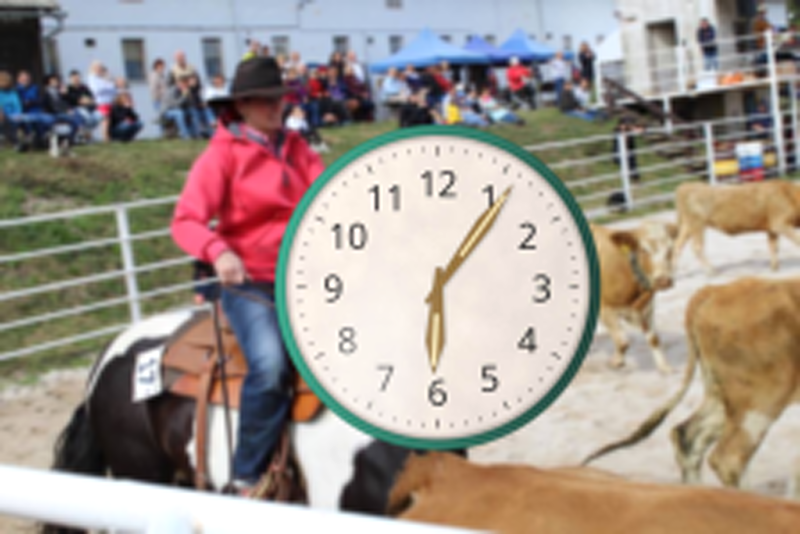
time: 6:06
